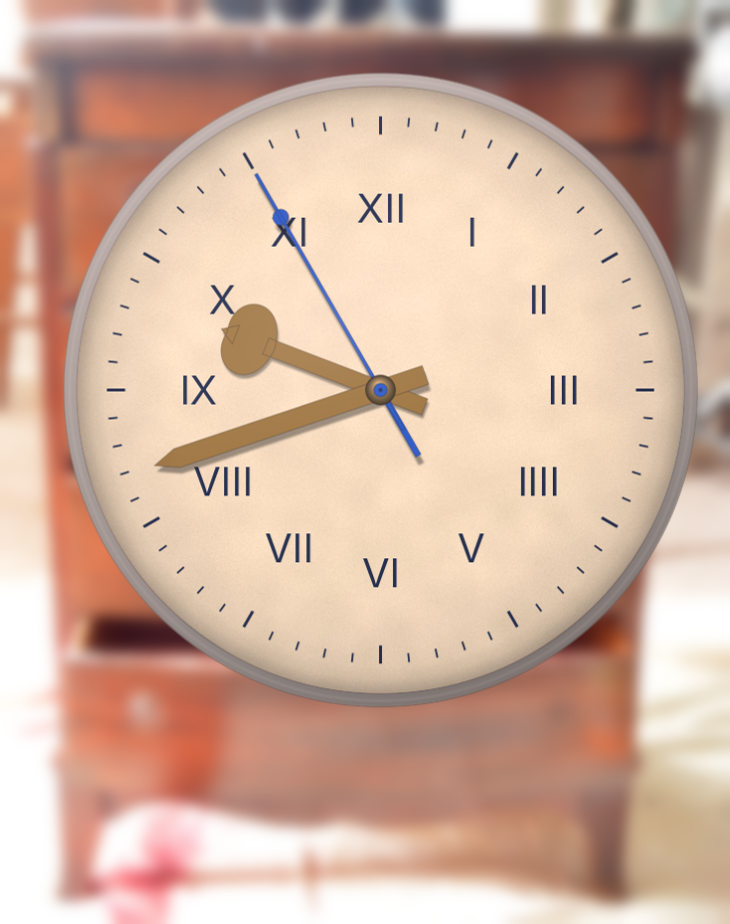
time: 9:41:55
